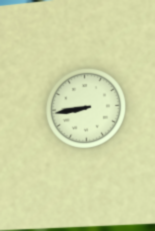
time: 8:44
